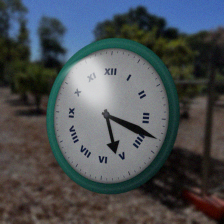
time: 5:18
